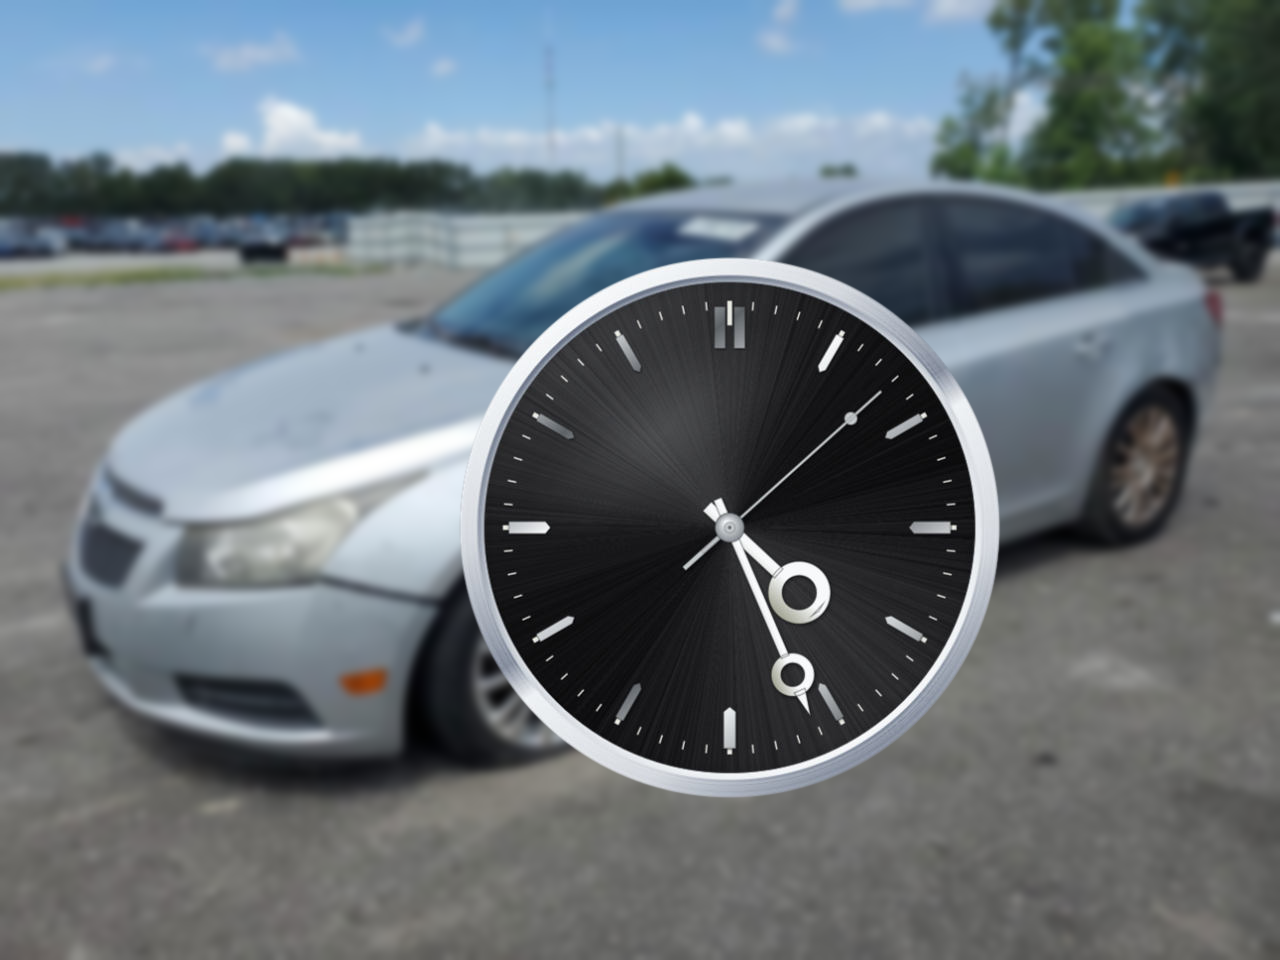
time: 4:26:08
